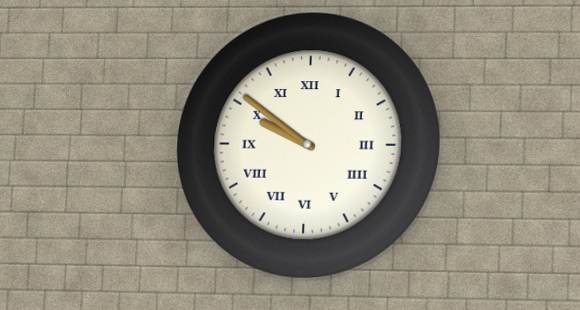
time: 9:51
